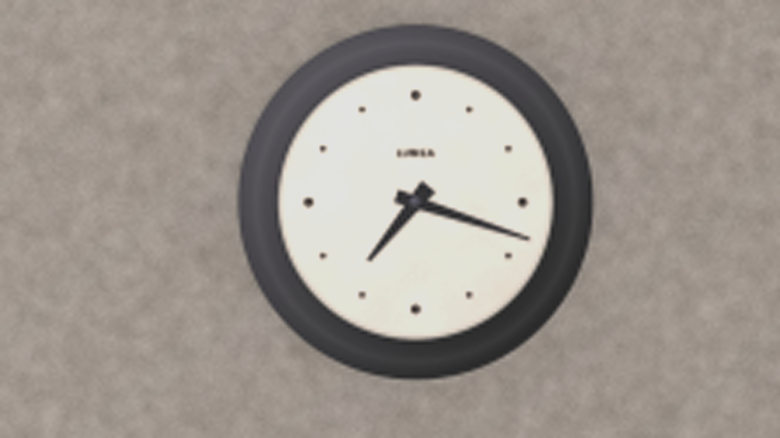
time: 7:18
